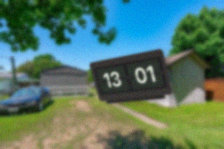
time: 13:01
